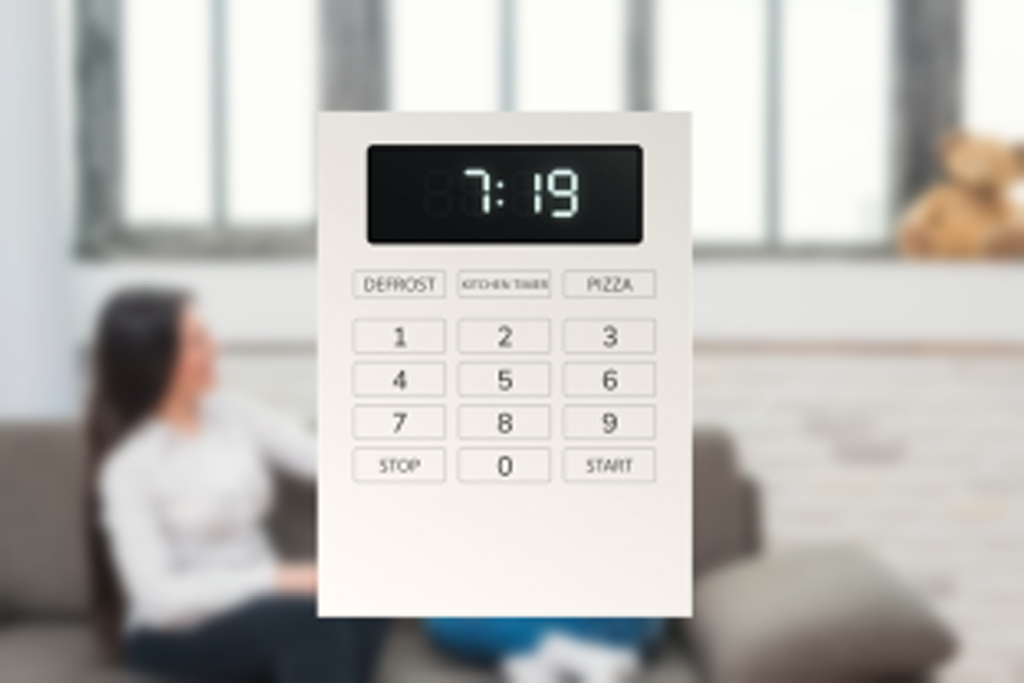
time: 7:19
